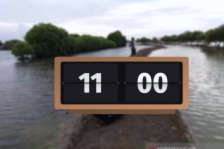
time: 11:00
